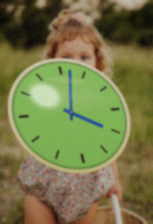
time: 4:02
